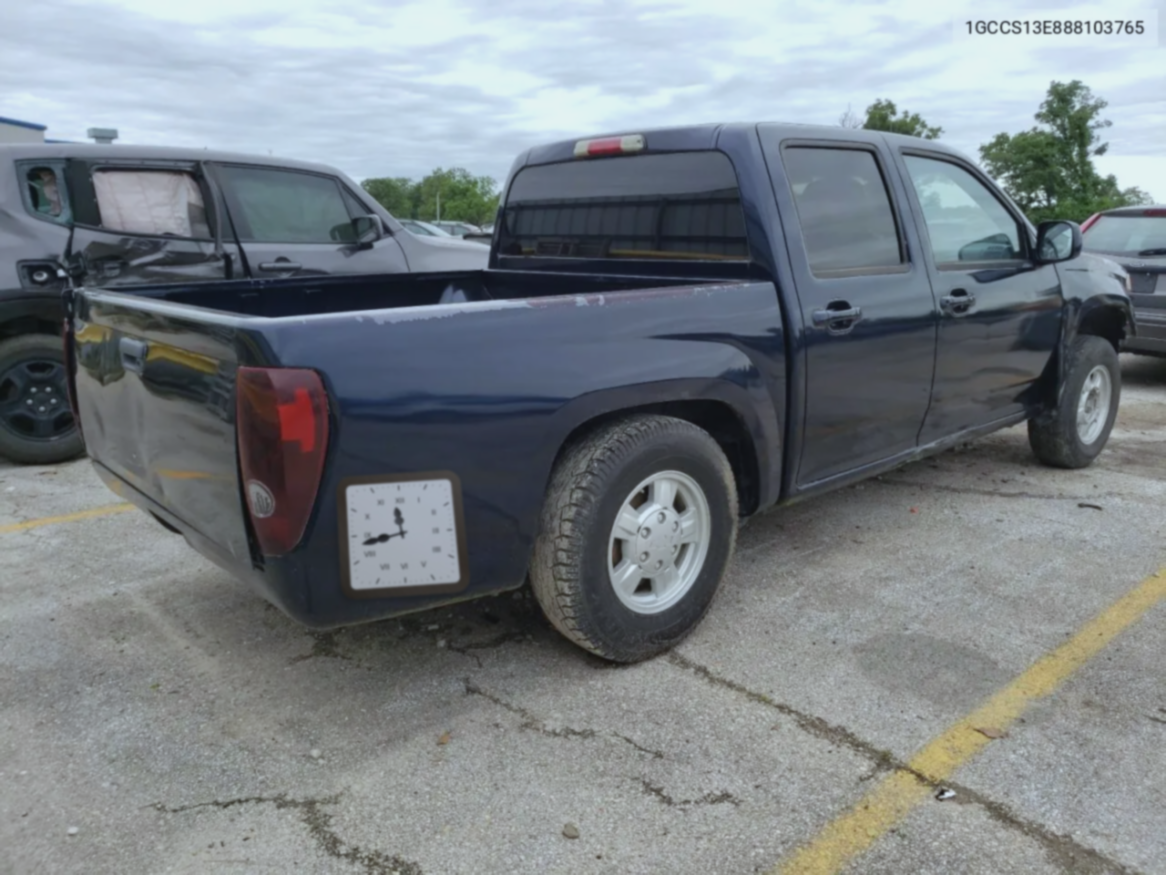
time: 11:43
